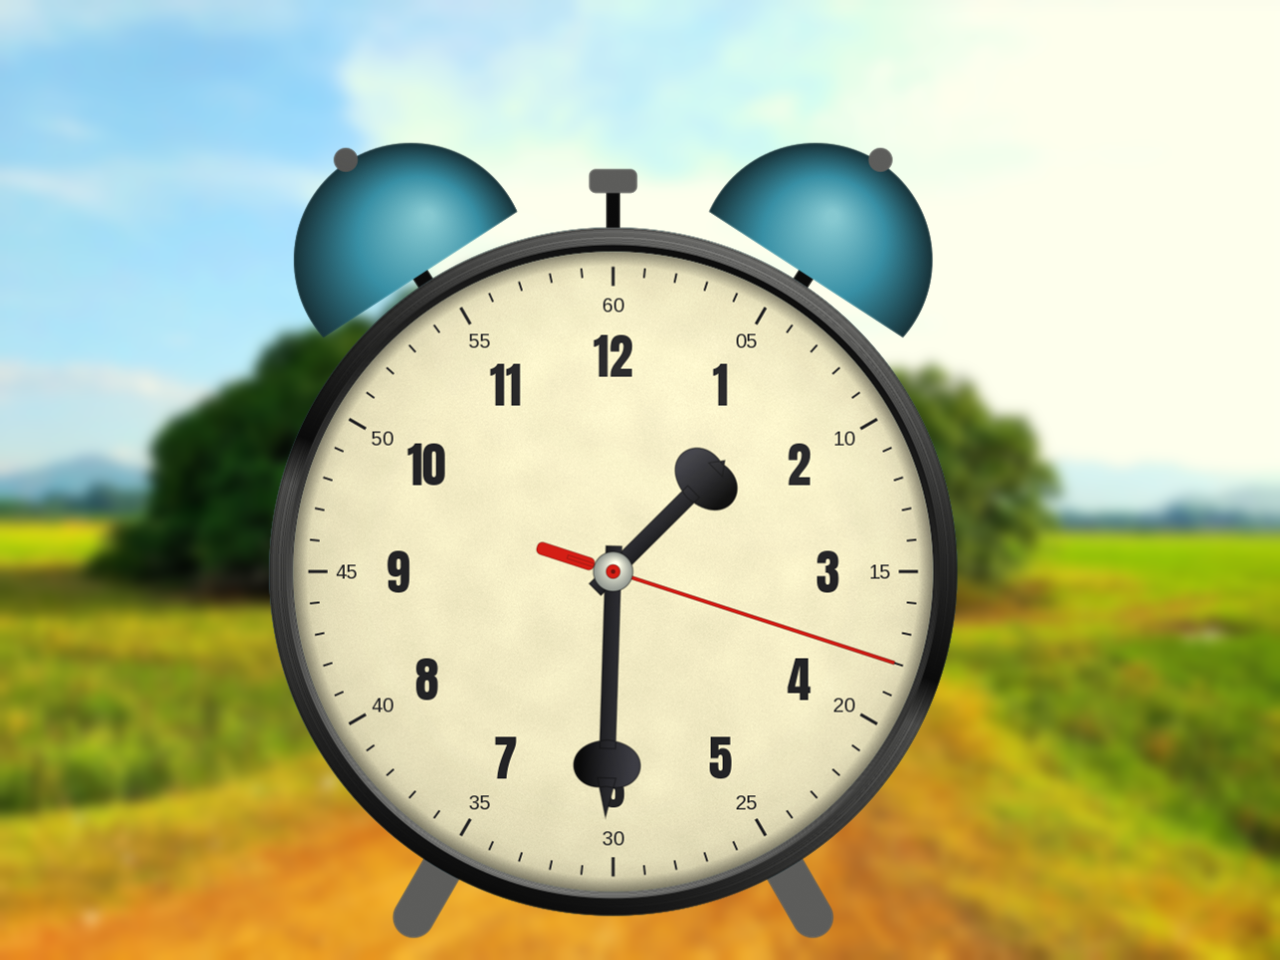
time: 1:30:18
